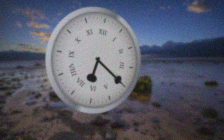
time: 6:20
